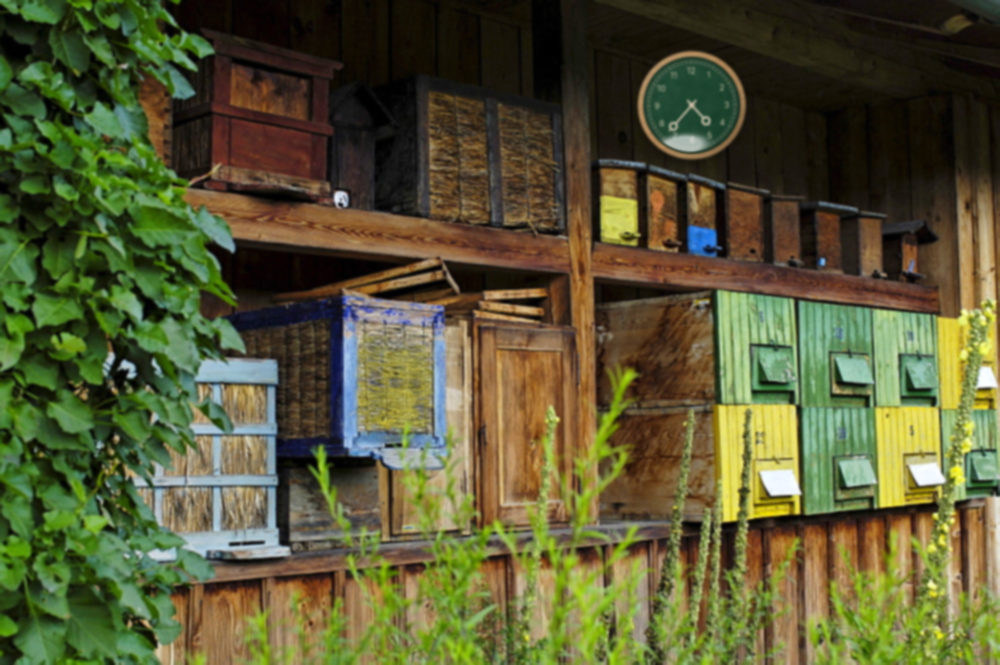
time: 4:37
